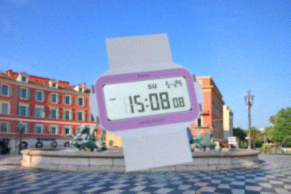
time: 15:08:08
